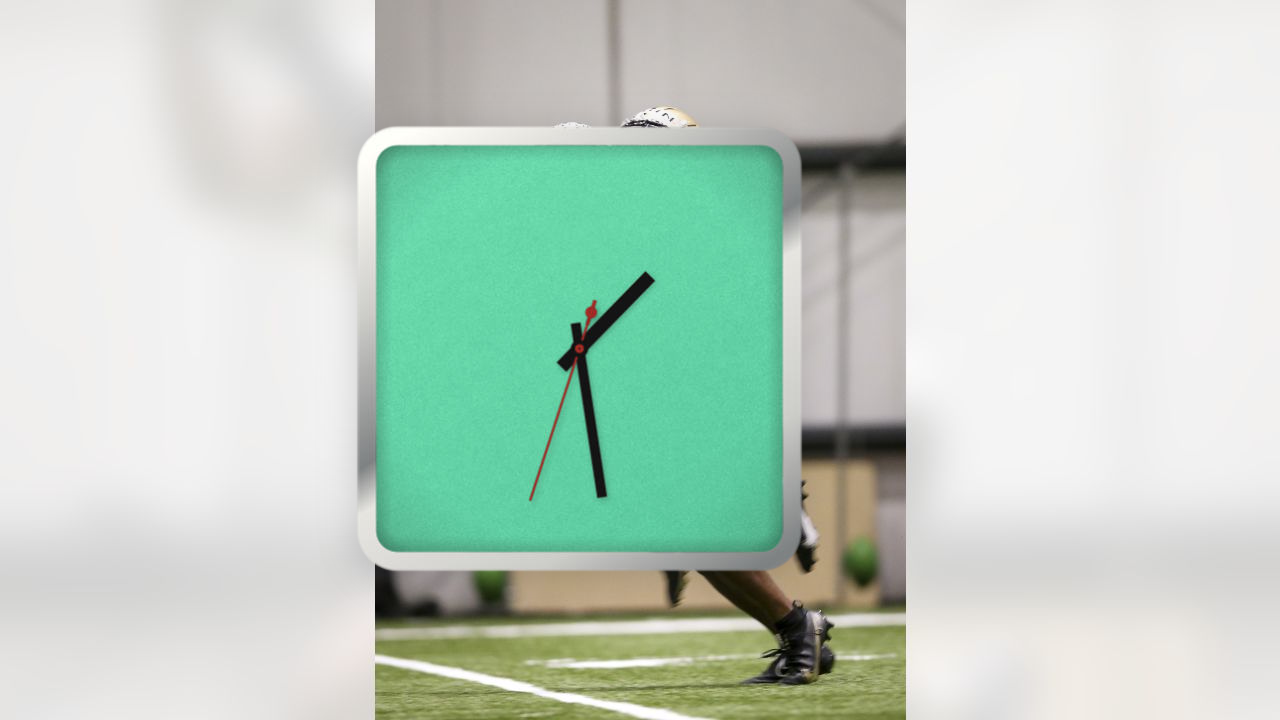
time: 1:28:33
